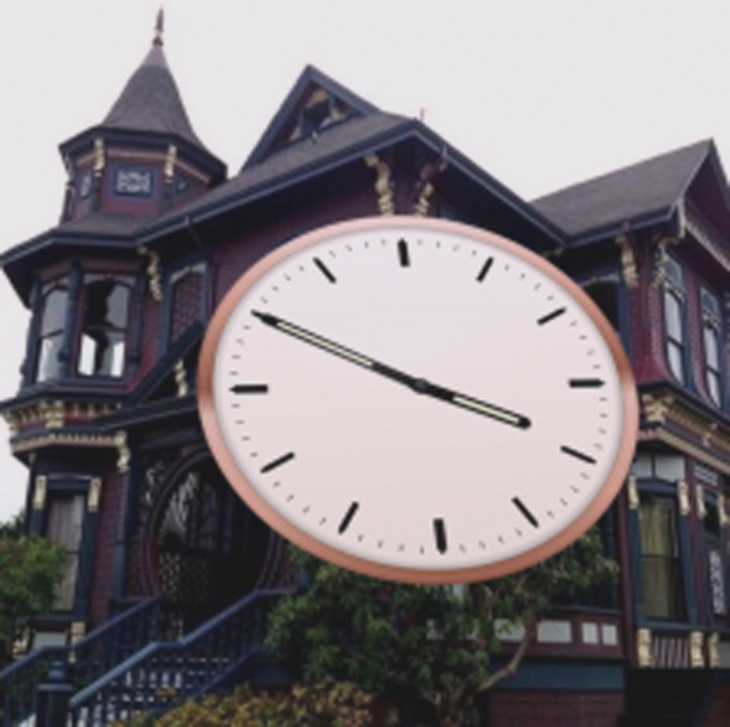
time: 3:50
